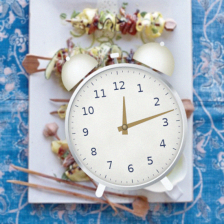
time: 12:13
